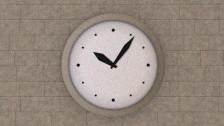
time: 10:06
